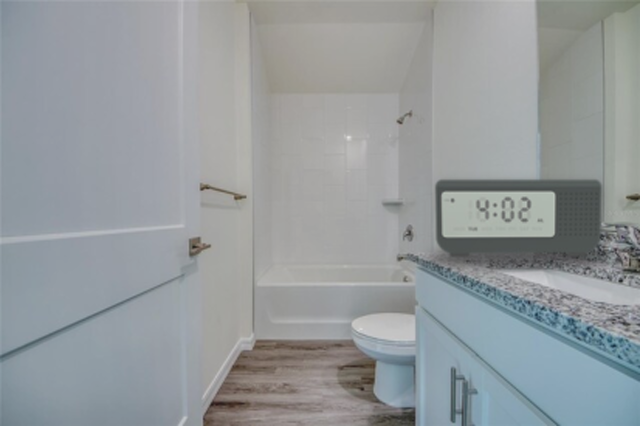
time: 4:02
